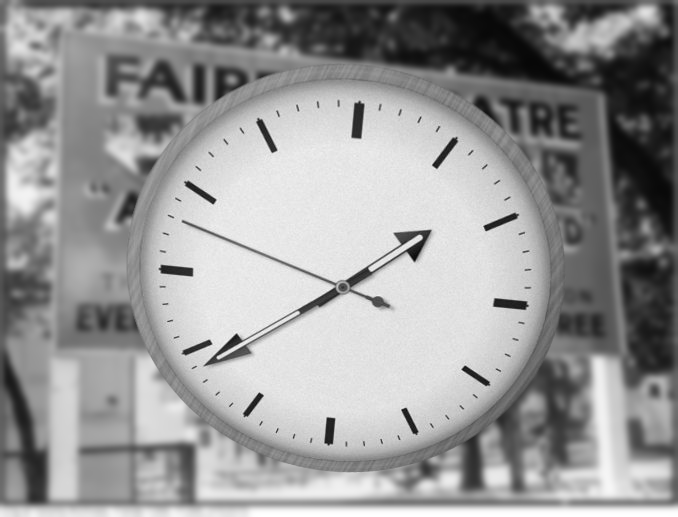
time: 1:38:48
